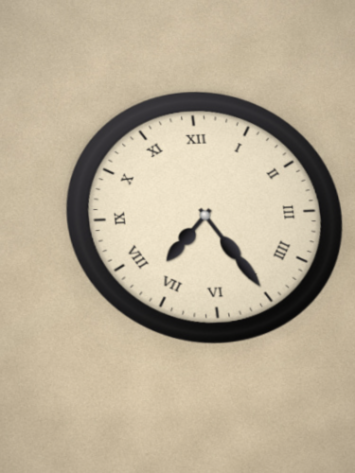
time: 7:25
